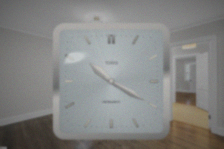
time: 10:20
